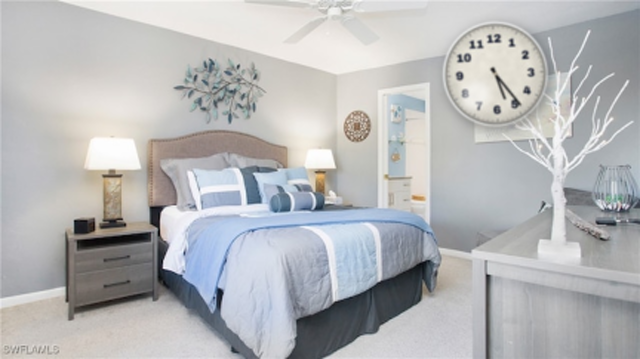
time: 5:24
